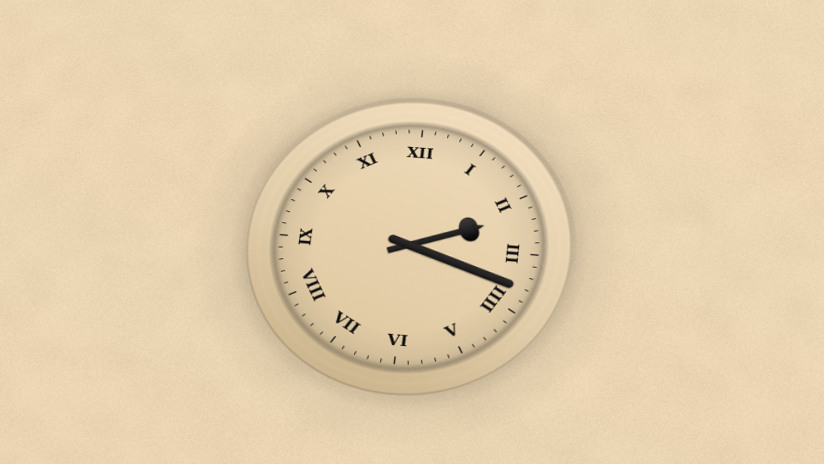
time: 2:18
